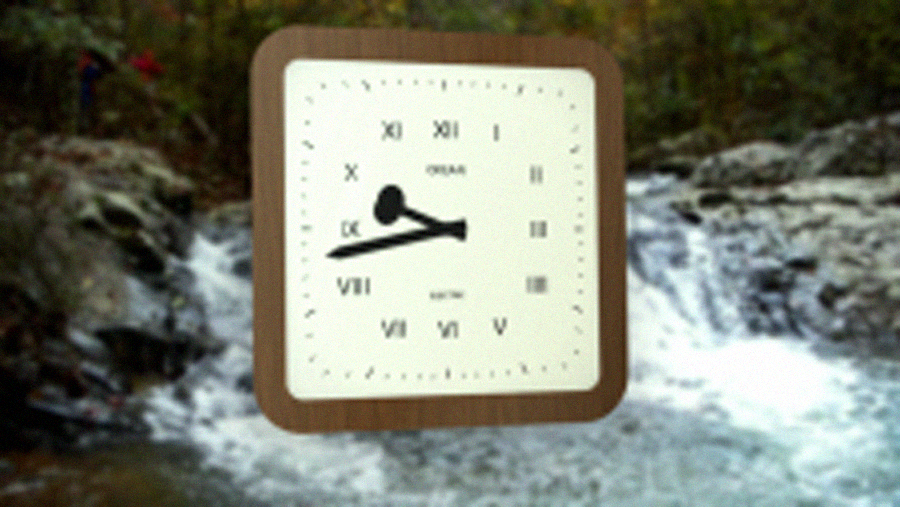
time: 9:43
